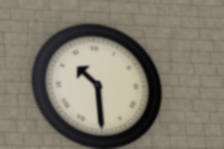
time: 10:30
